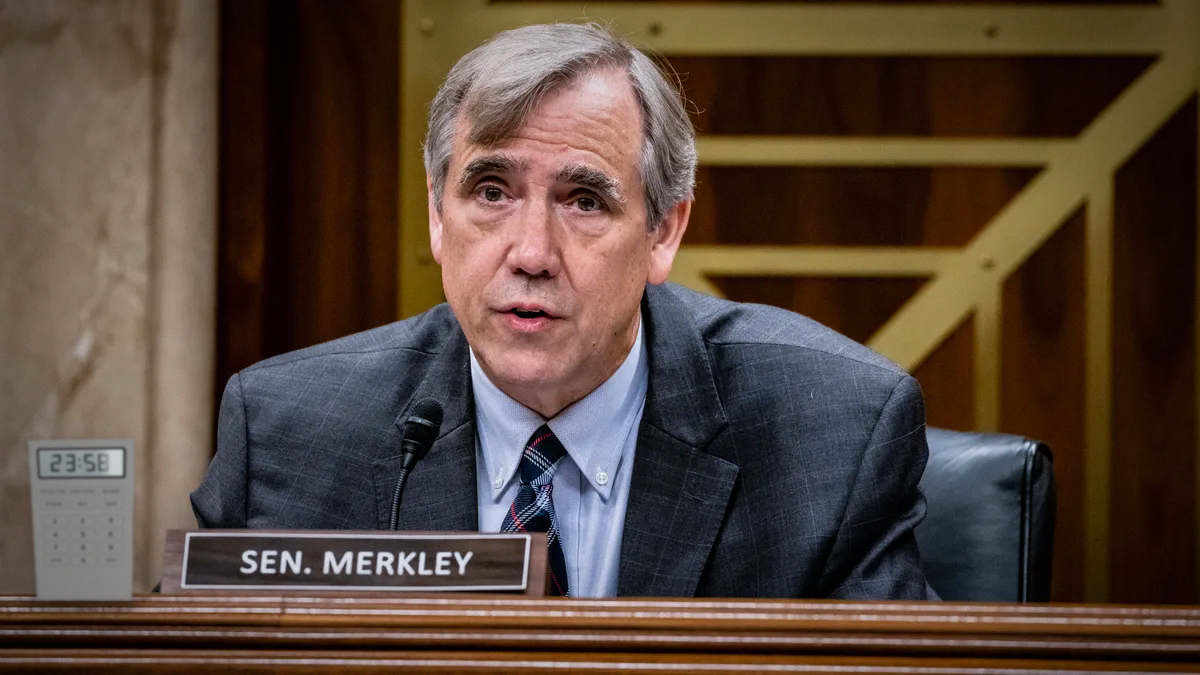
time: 23:58
